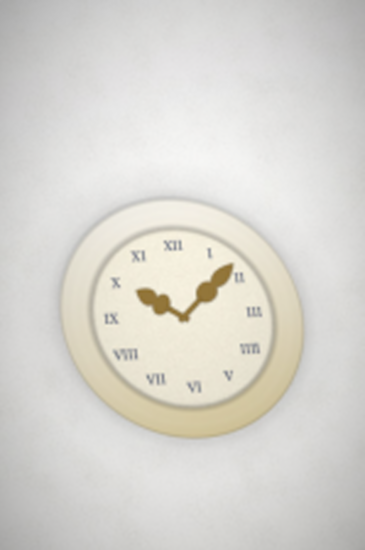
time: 10:08
